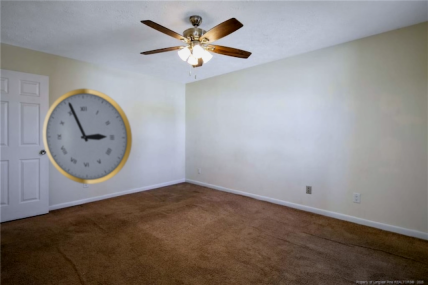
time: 2:56
